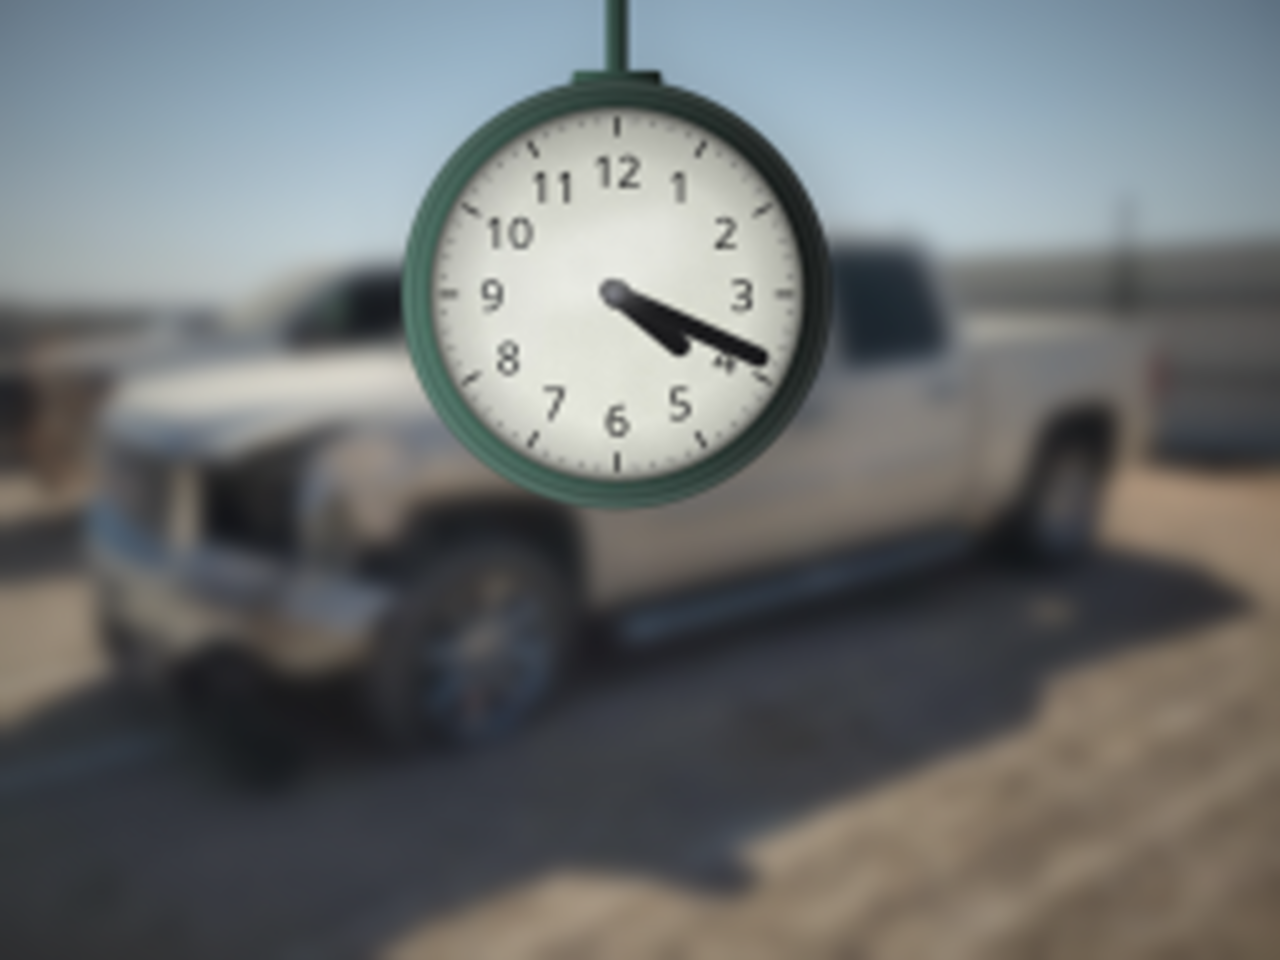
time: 4:19
